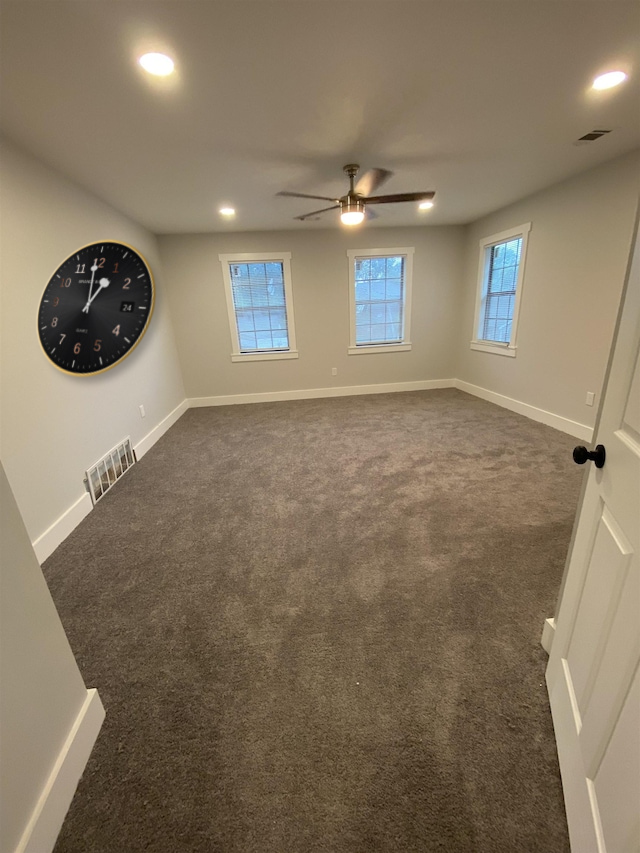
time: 12:59
